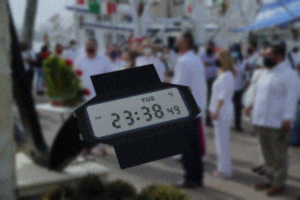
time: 23:38:49
